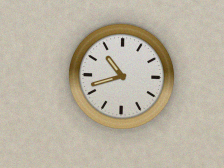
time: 10:42
